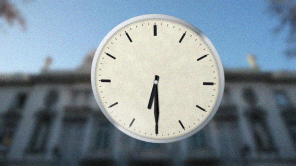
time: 6:30
